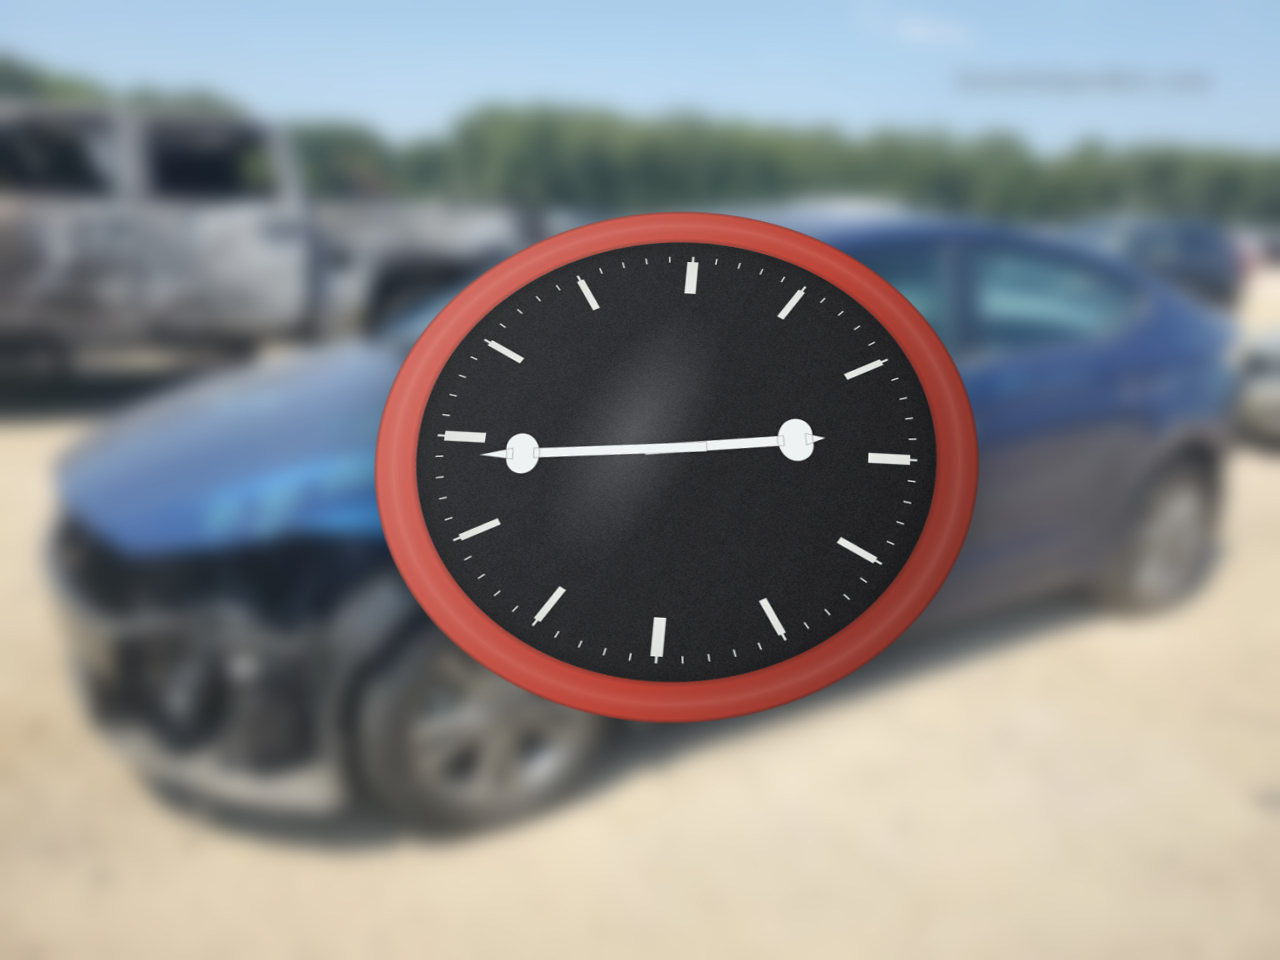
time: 2:44
